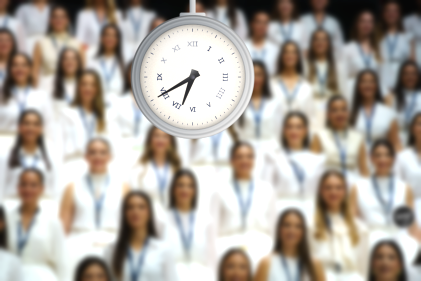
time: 6:40
